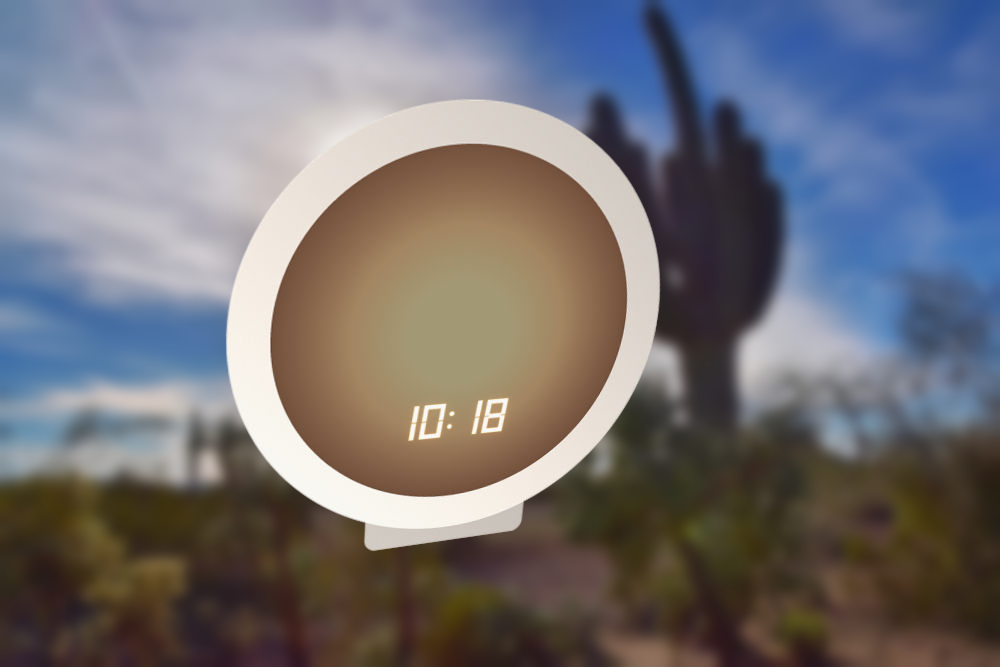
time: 10:18
